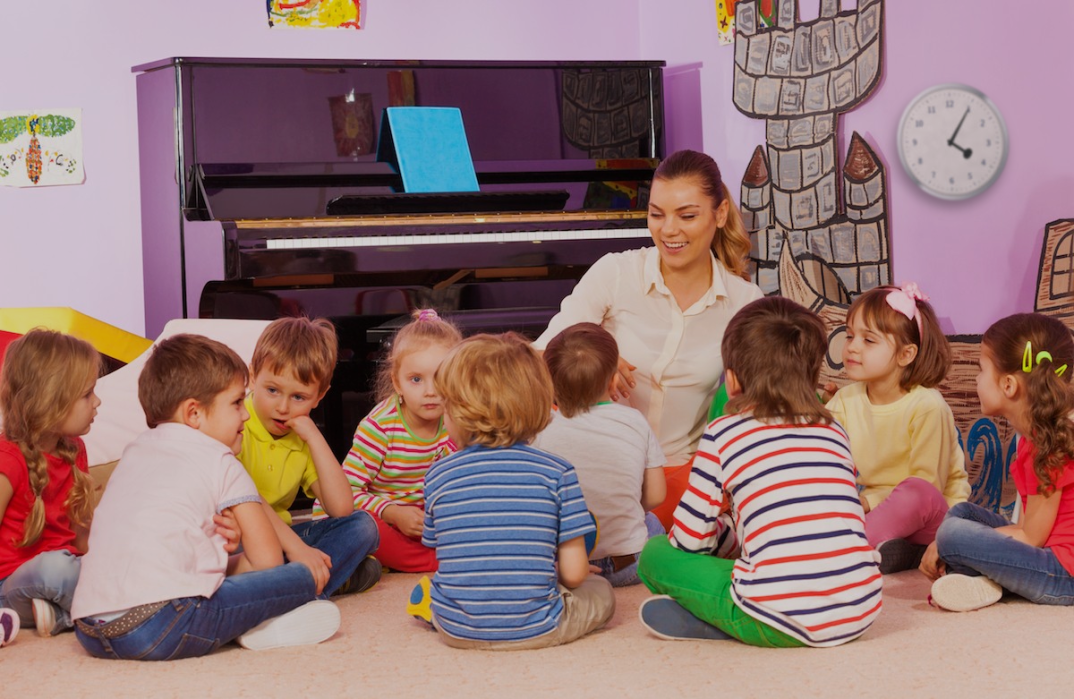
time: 4:05
